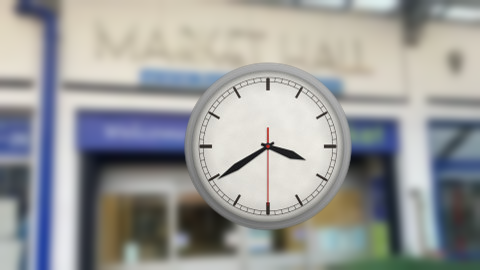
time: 3:39:30
